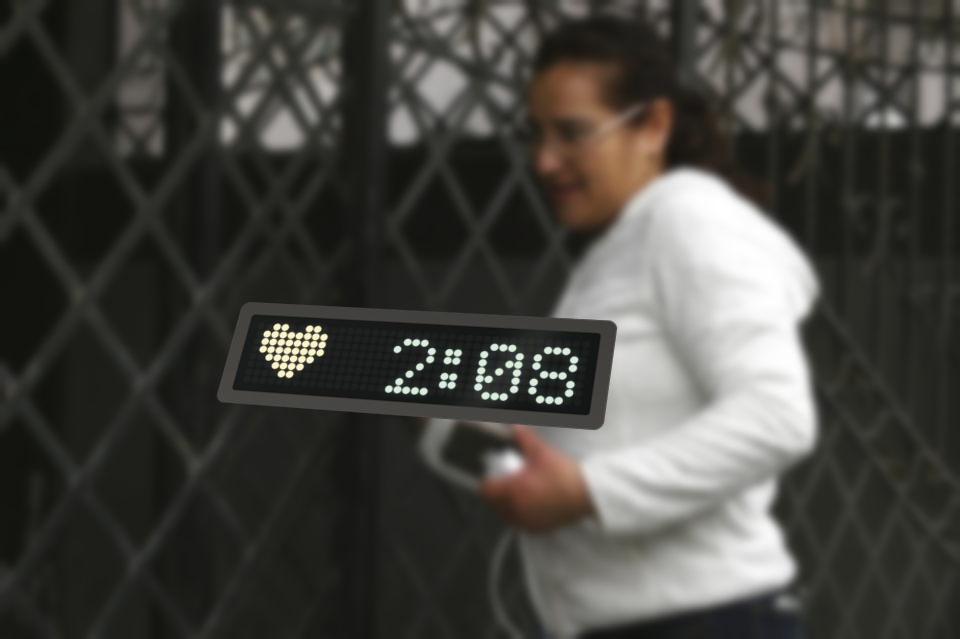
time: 2:08
